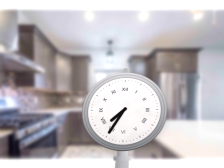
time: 7:35
